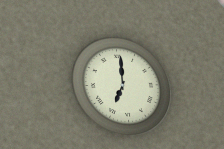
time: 7:01
